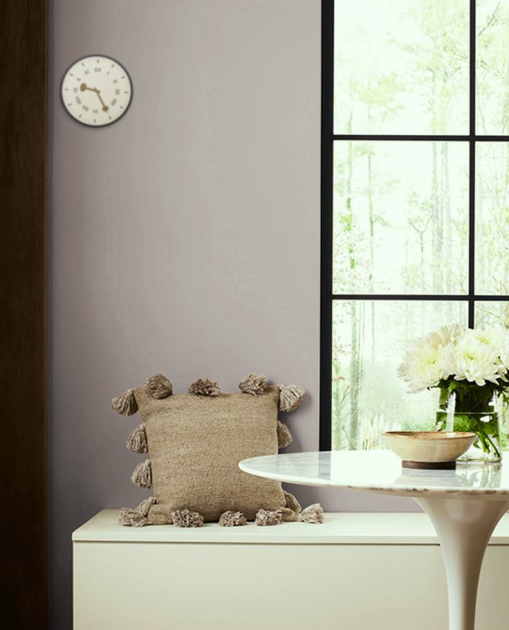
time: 9:25
